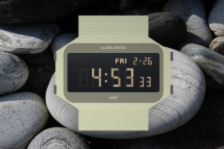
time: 4:53:33
